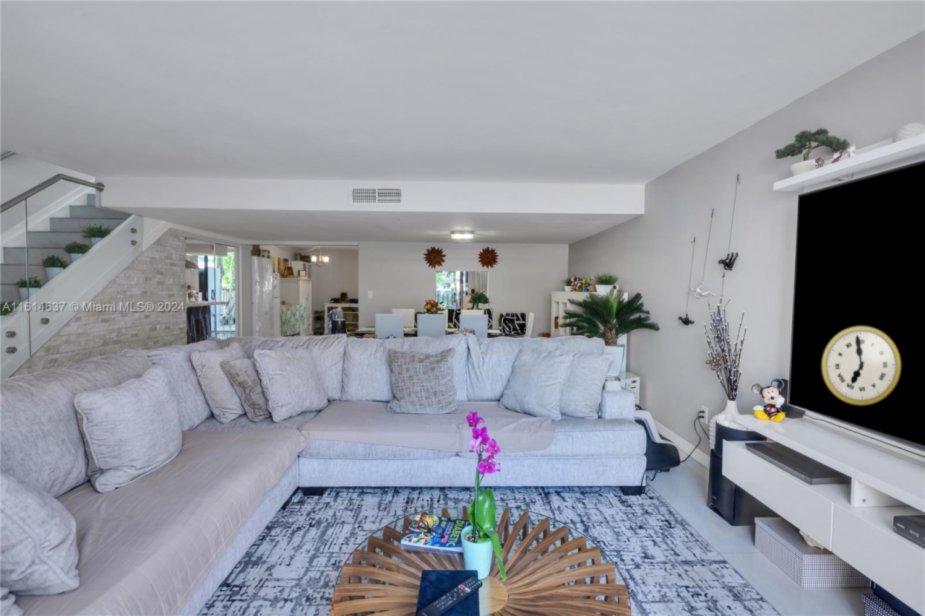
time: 6:59
